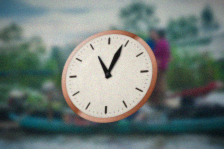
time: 11:04
